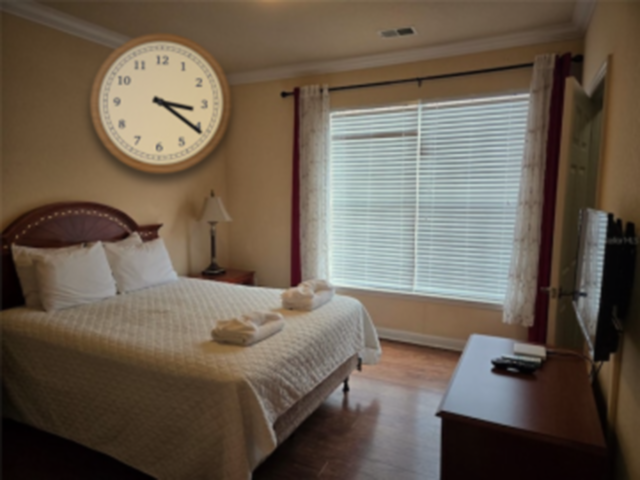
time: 3:21
